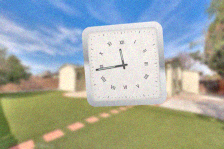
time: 11:44
